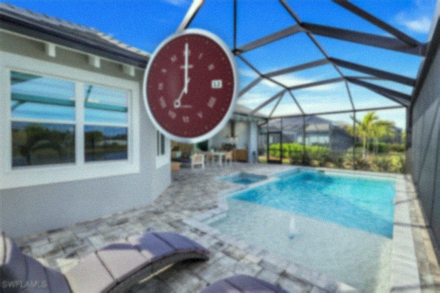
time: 7:00
